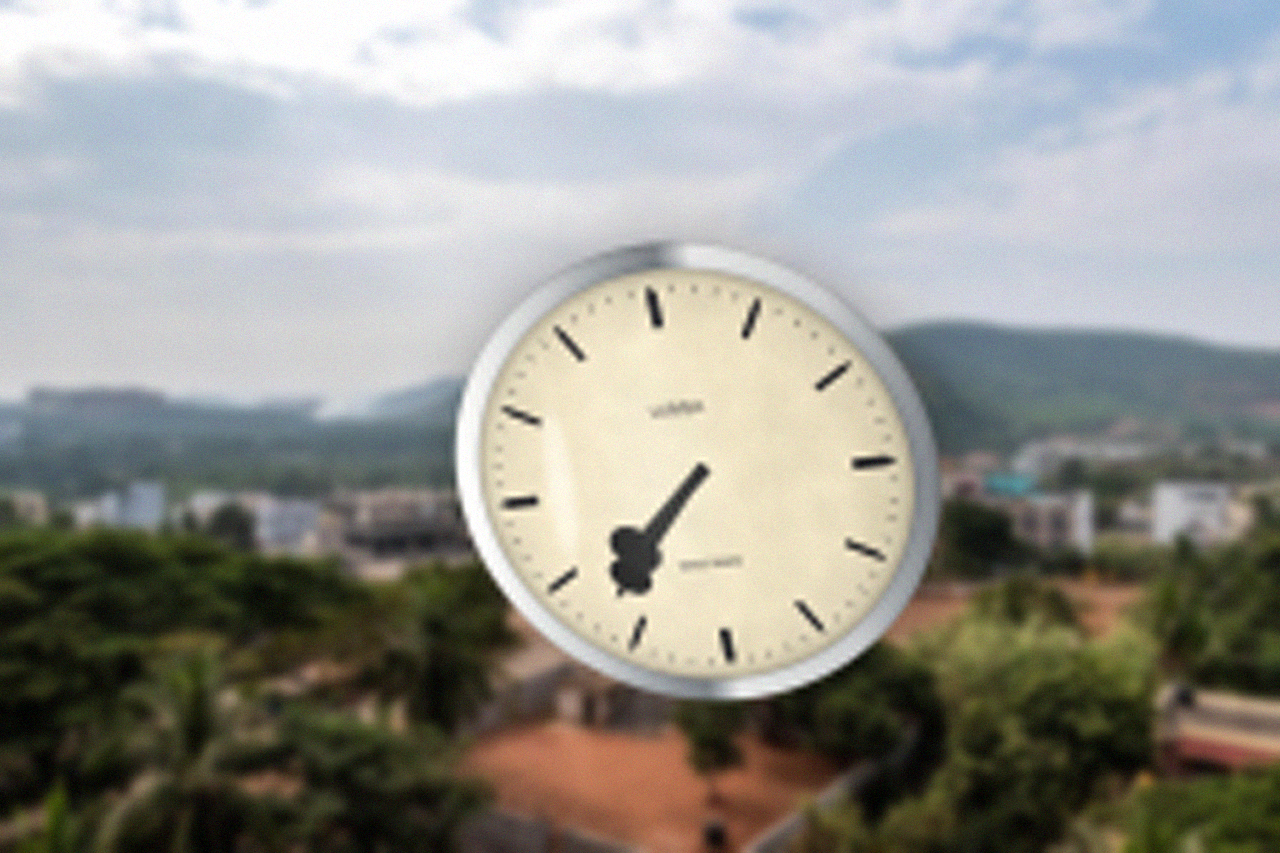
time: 7:37
